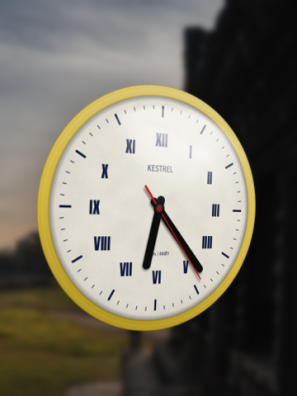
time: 6:23:24
